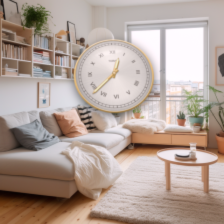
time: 12:38
